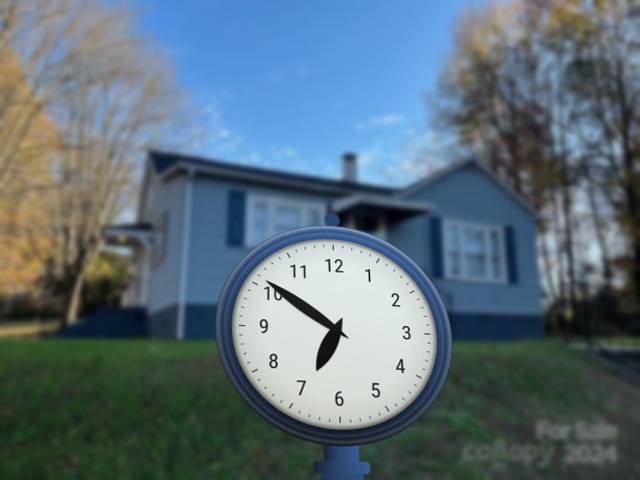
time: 6:51
